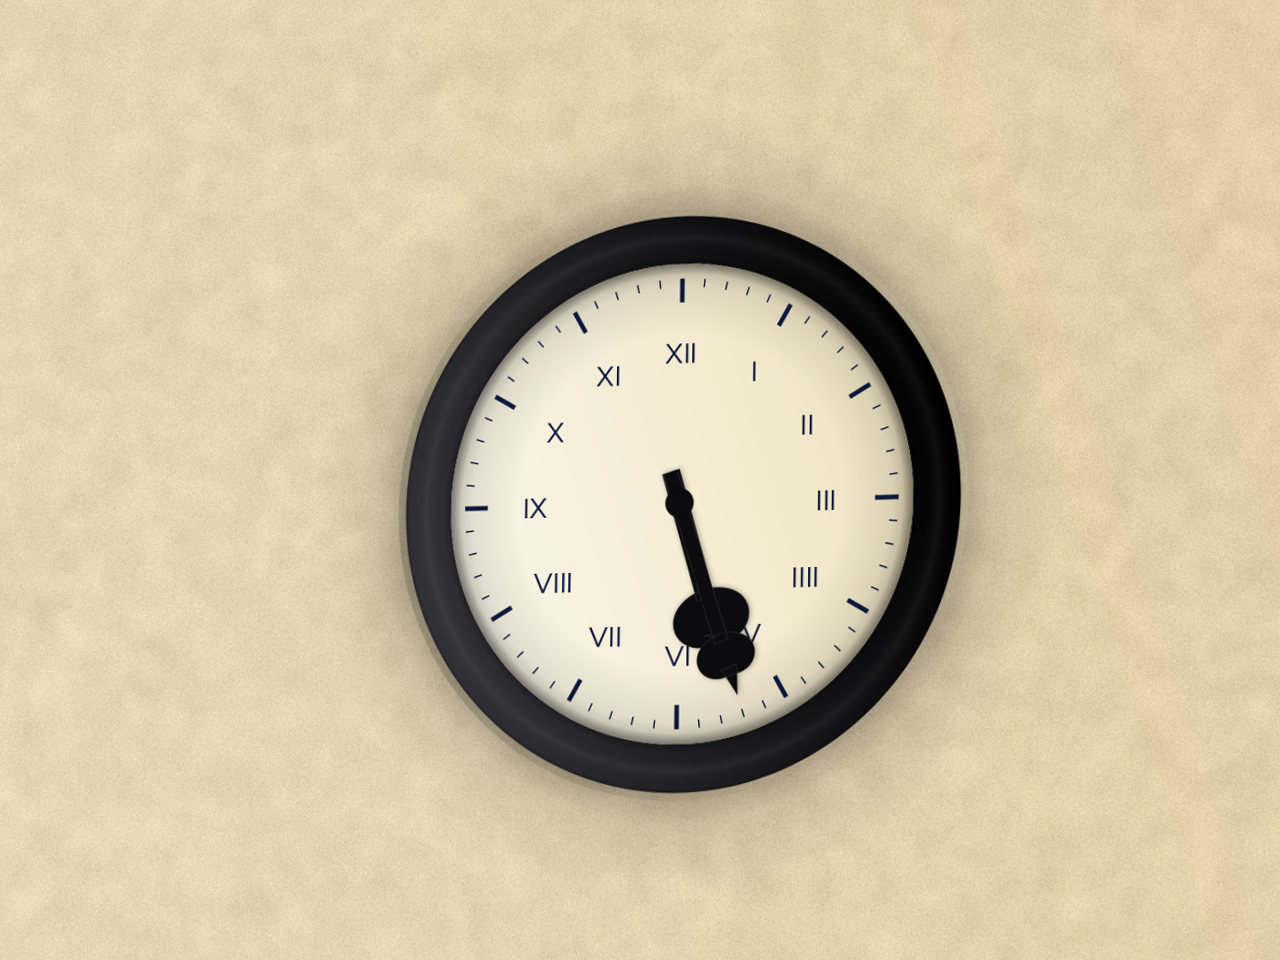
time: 5:27
